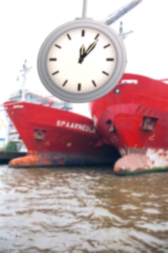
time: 12:06
